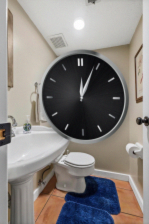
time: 12:04
